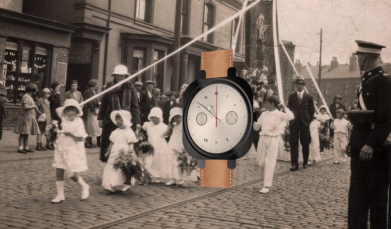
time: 10:51
